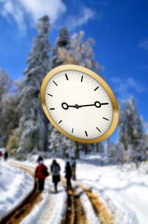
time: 9:15
